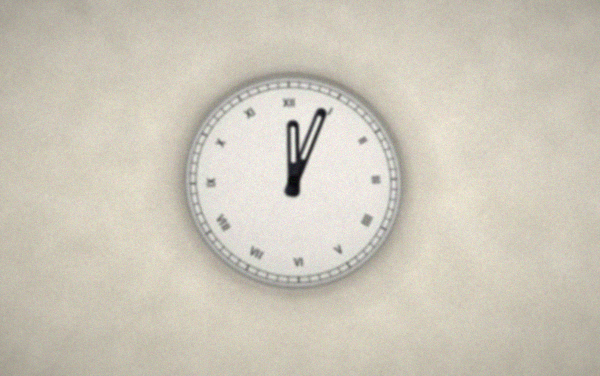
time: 12:04
